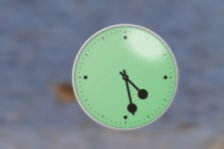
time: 4:28
